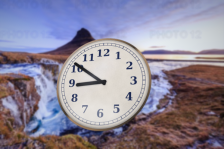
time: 8:51
